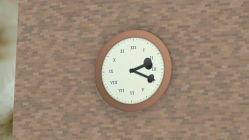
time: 2:19
